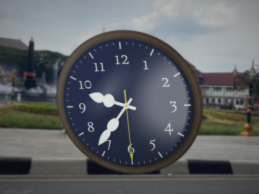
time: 9:36:30
